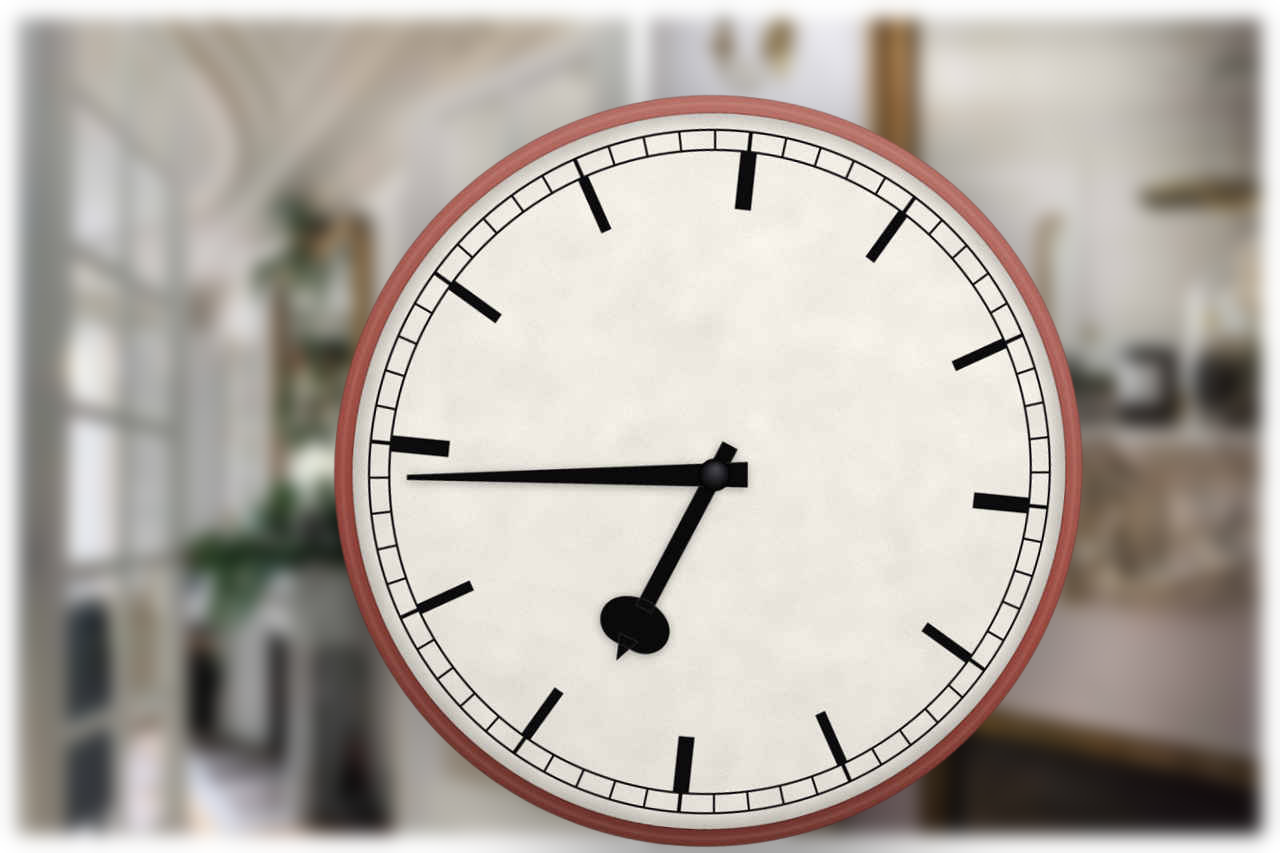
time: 6:44
